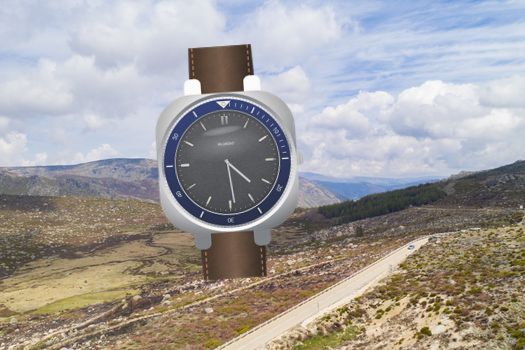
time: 4:29
